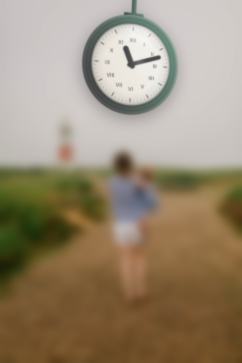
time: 11:12
